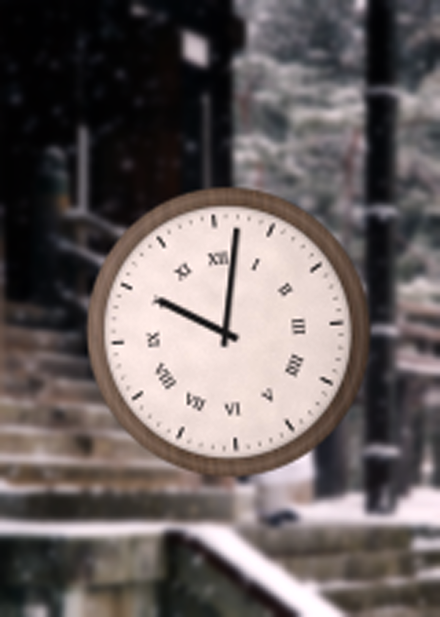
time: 10:02
